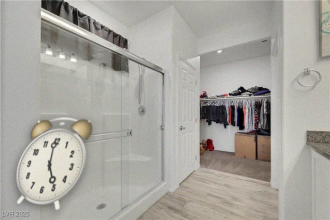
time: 4:59
